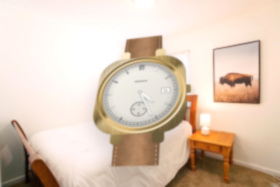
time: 4:26
